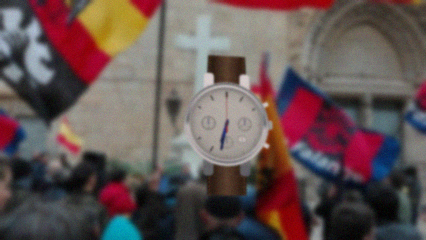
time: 6:32
